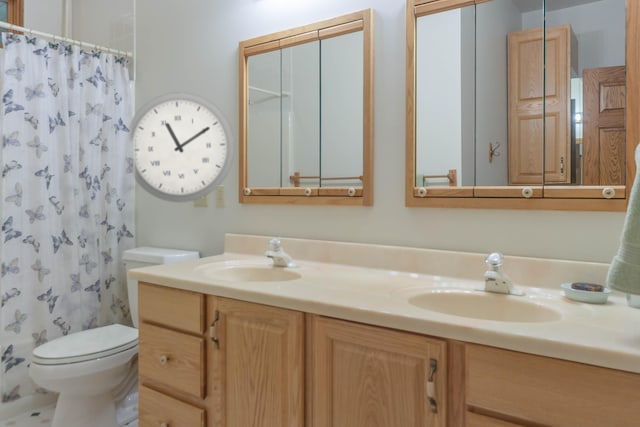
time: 11:10
